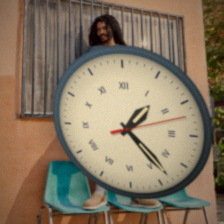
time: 1:23:12
